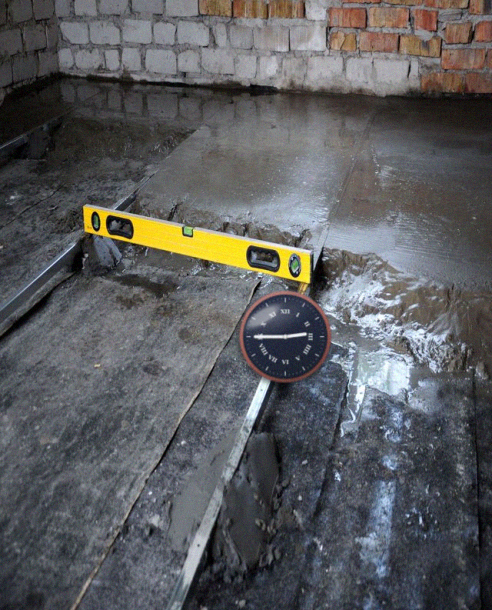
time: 2:45
